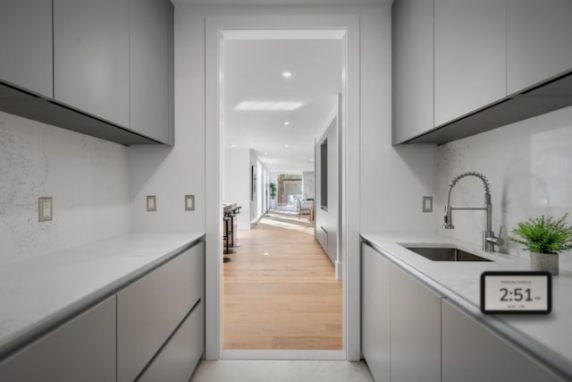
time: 2:51
